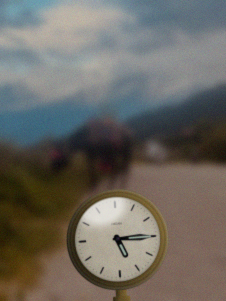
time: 5:15
